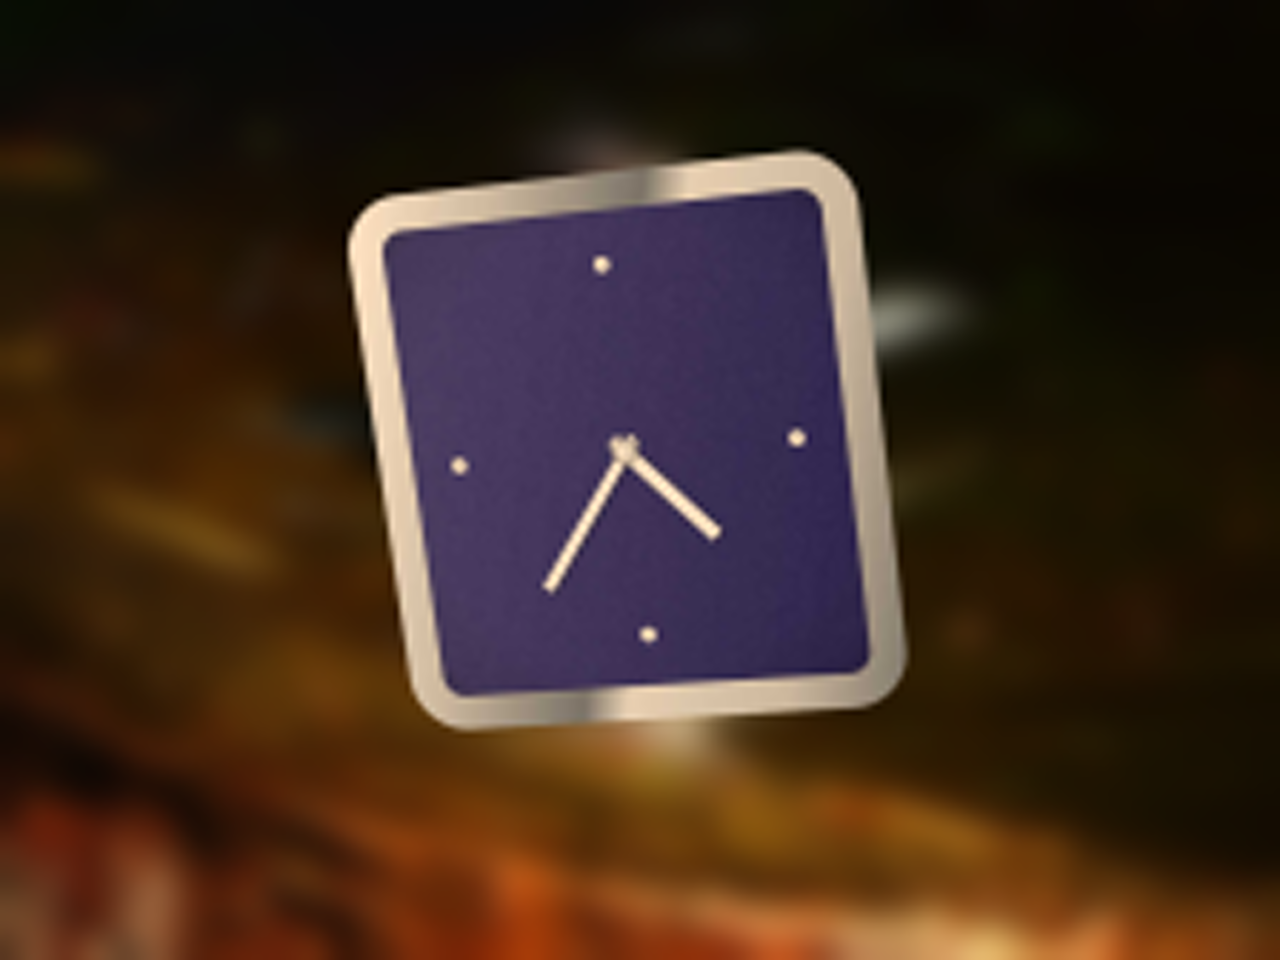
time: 4:36
